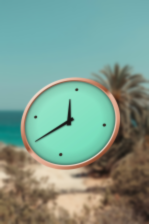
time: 11:38
